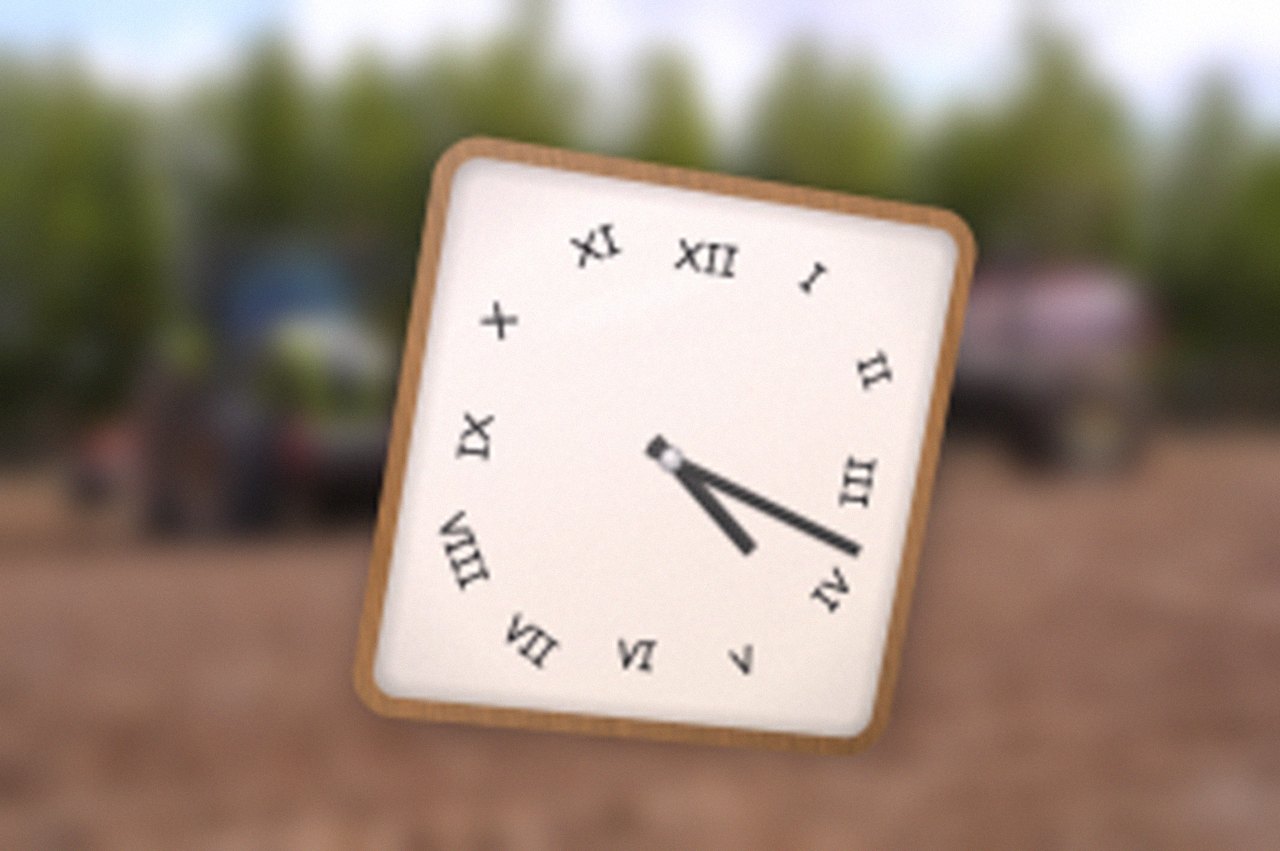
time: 4:18
